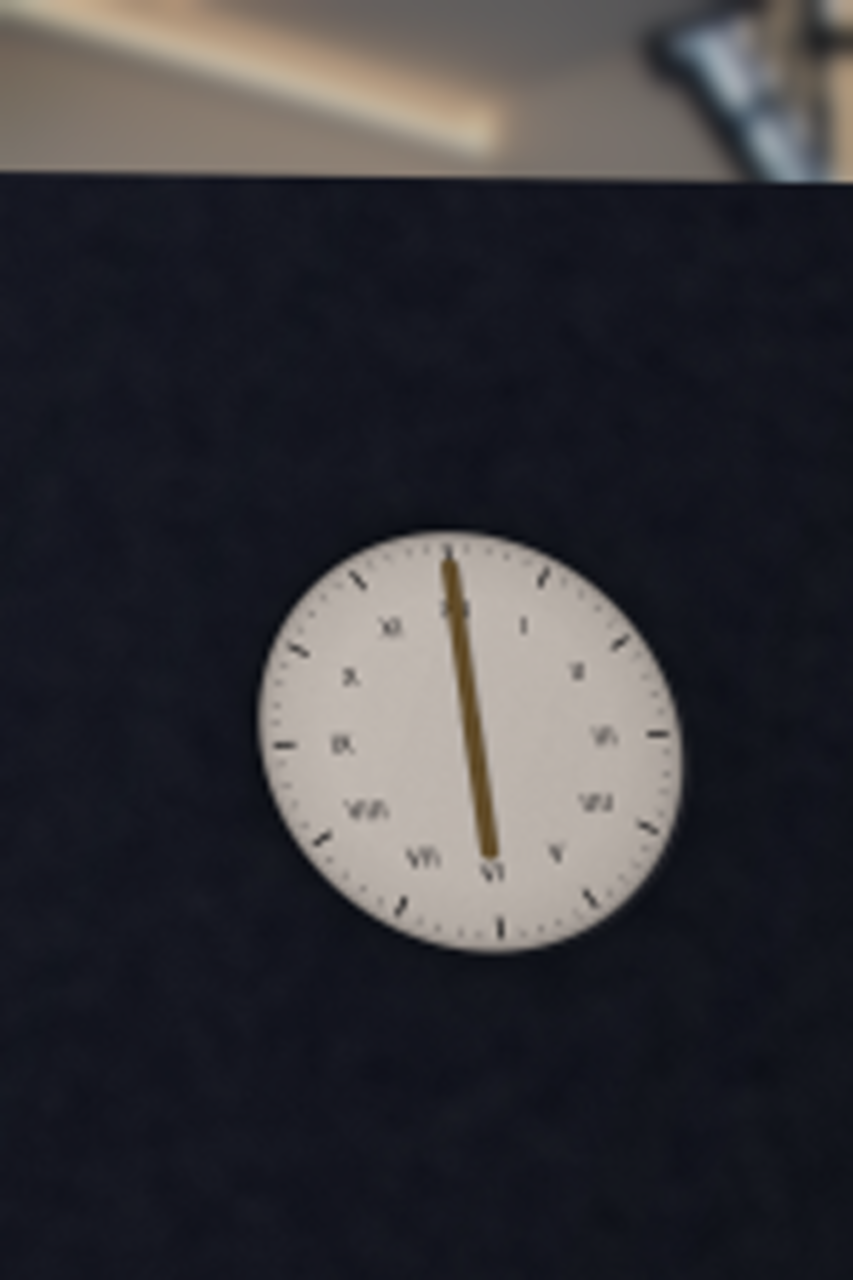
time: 6:00
